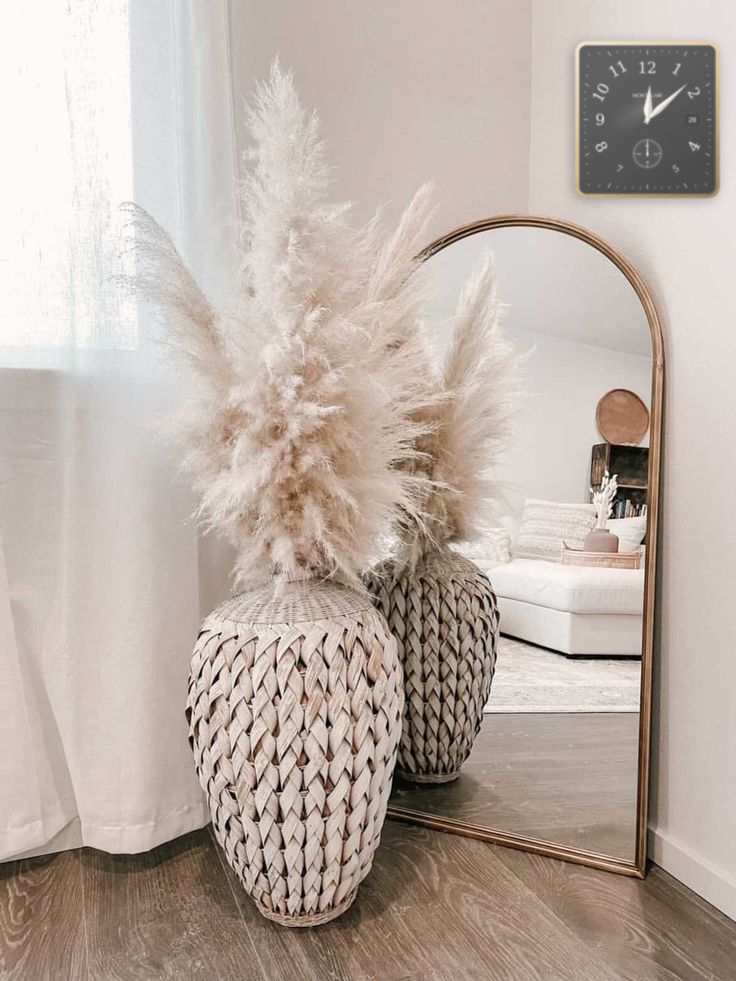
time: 12:08
